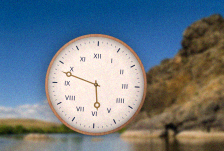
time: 5:48
